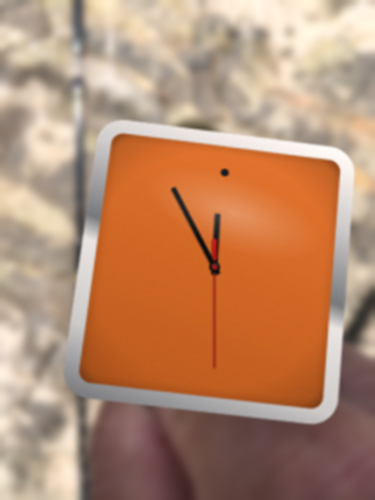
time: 11:54:29
